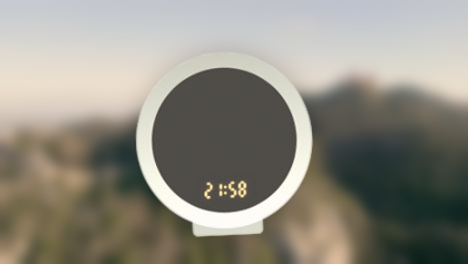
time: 21:58
